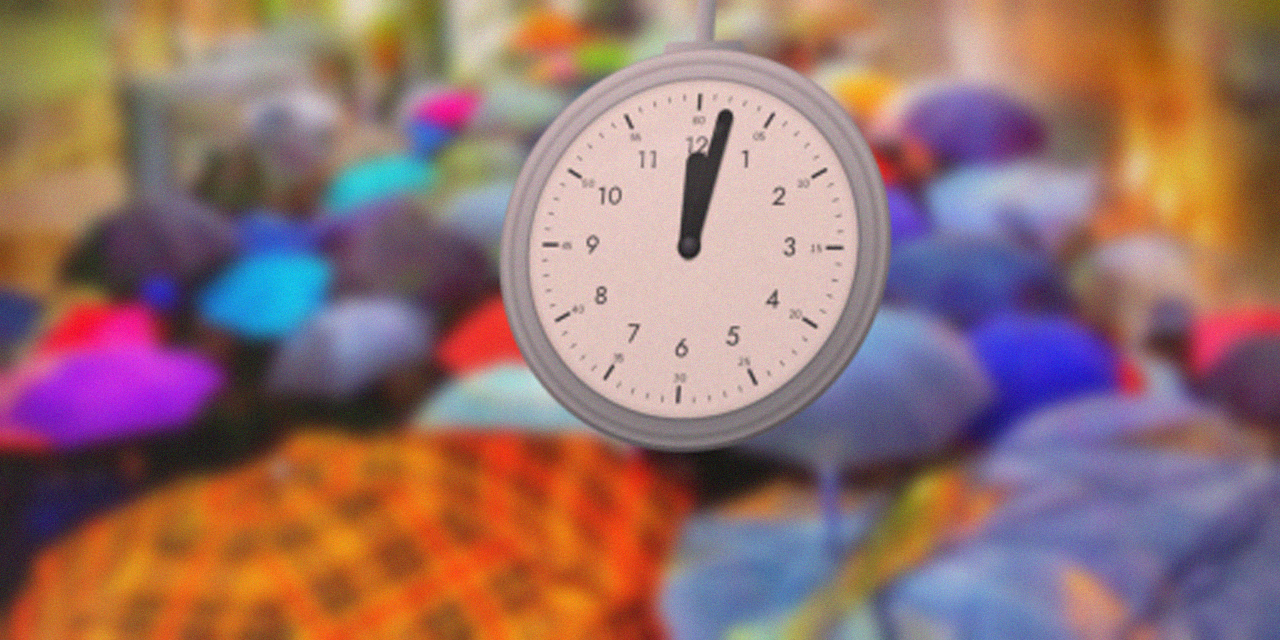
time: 12:02
